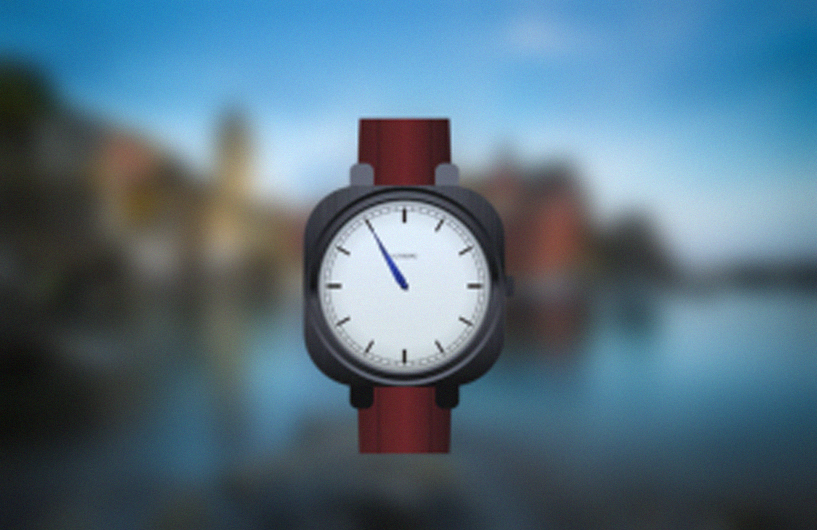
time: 10:55
